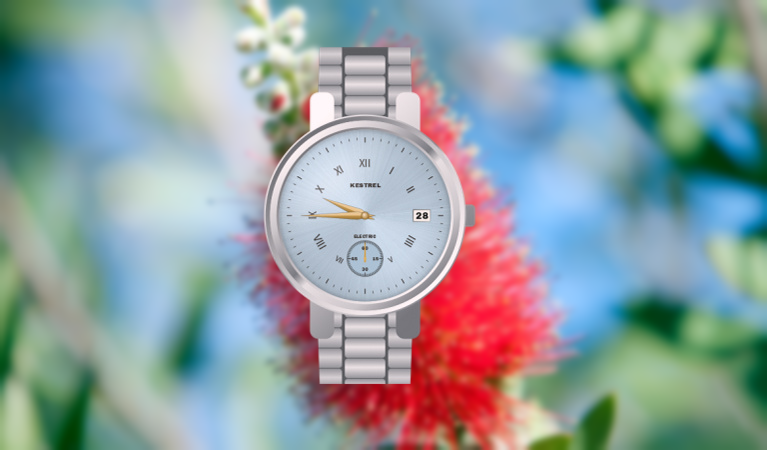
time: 9:45
